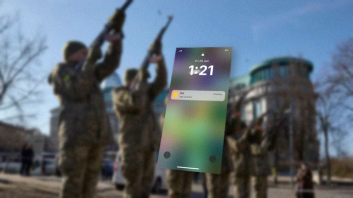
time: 1:21
